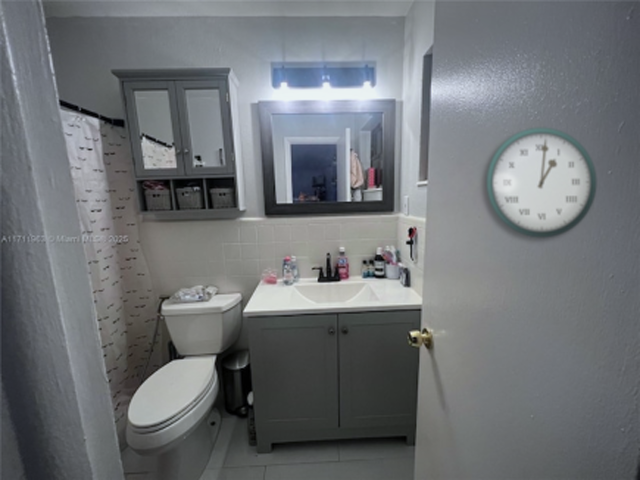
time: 1:01
